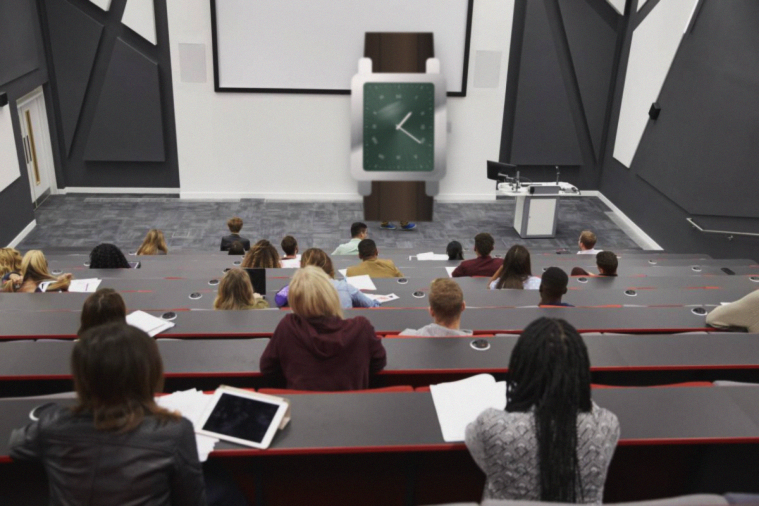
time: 1:21
